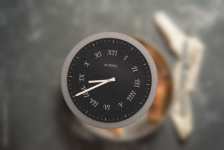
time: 8:40
